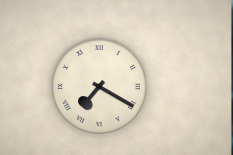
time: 7:20
